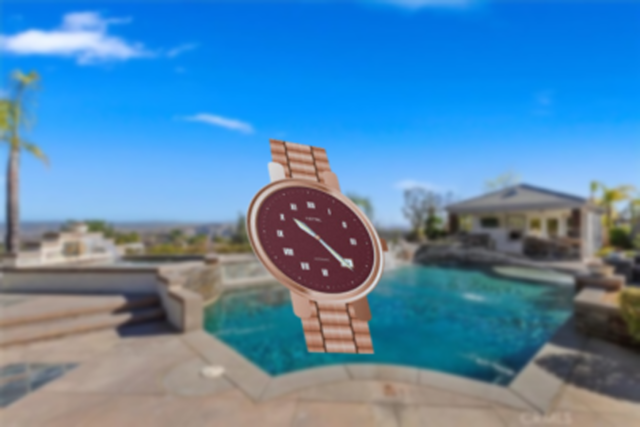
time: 10:23
